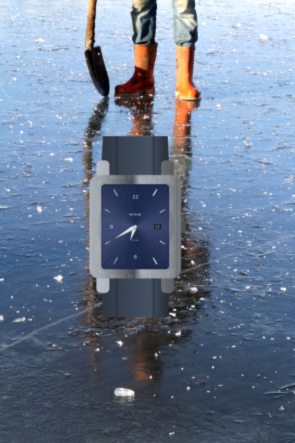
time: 6:40
